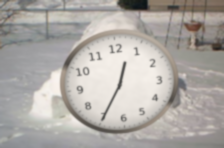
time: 12:35
